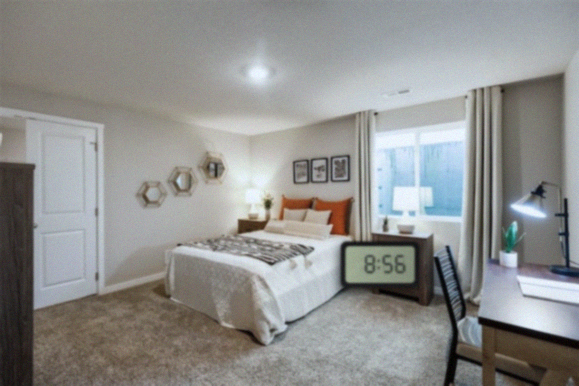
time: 8:56
